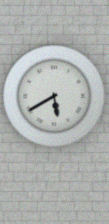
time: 5:40
